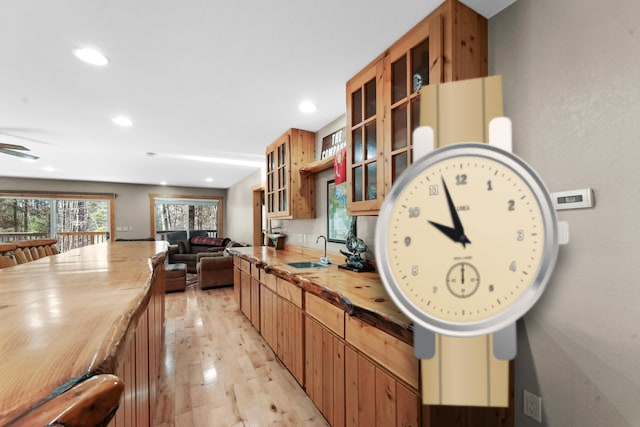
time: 9:57
